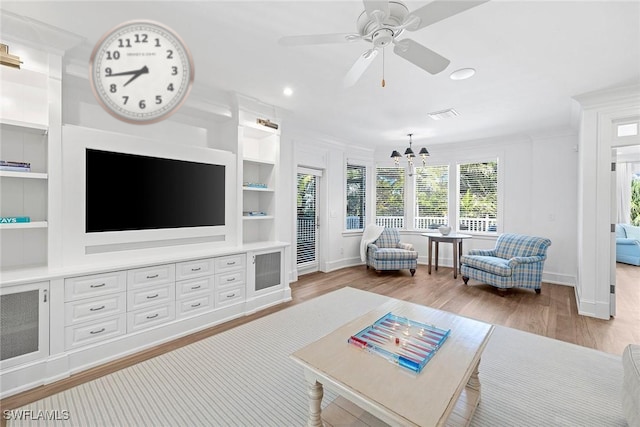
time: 7:44
